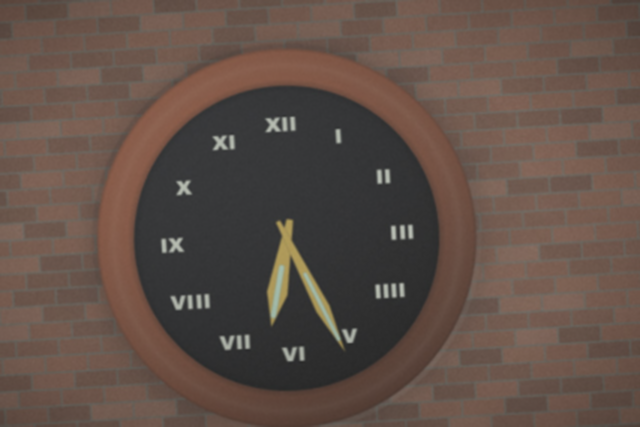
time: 6:26
